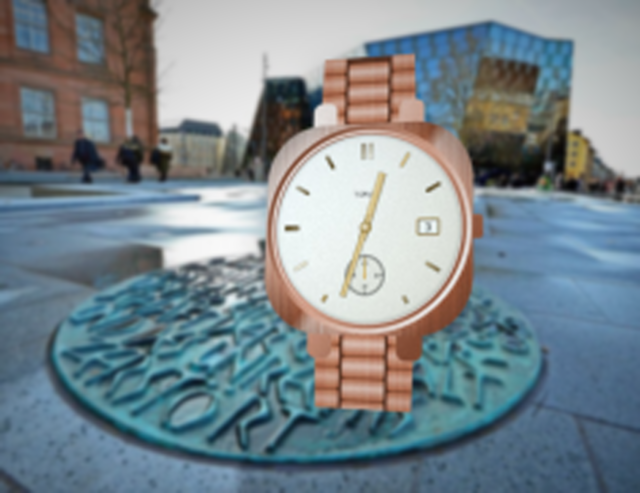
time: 12:33
